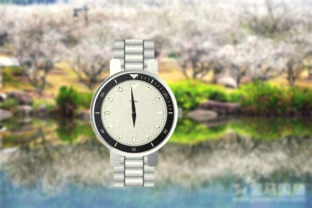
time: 5:59
